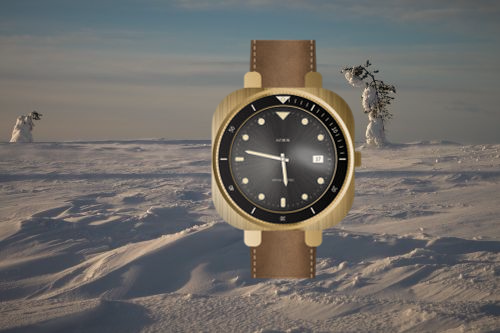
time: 5:47
